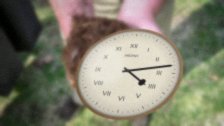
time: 4:13
